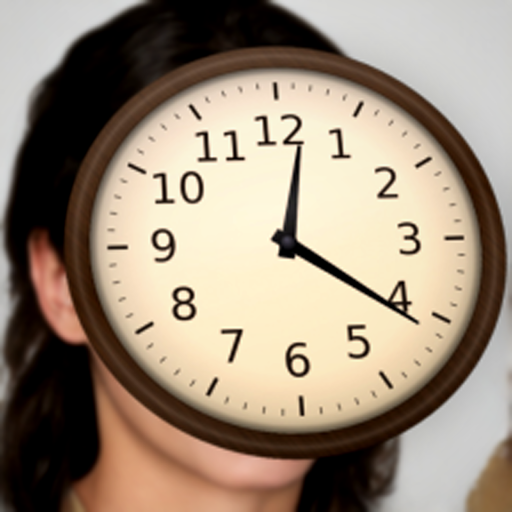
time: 12:21
